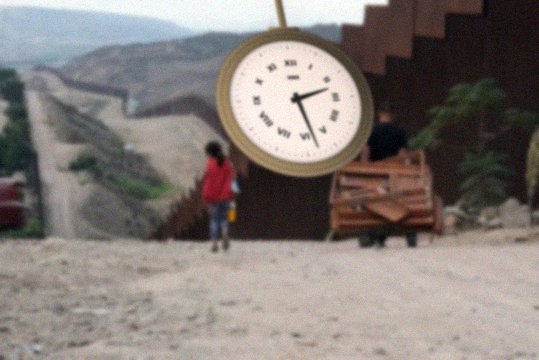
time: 2:28
